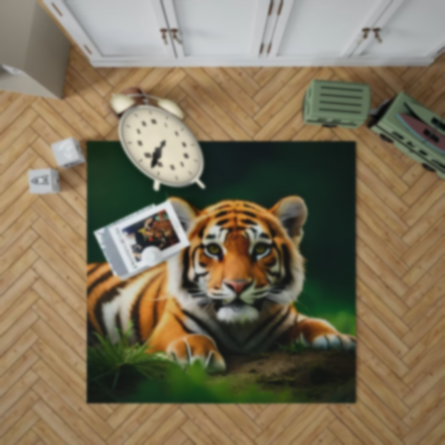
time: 7:37
